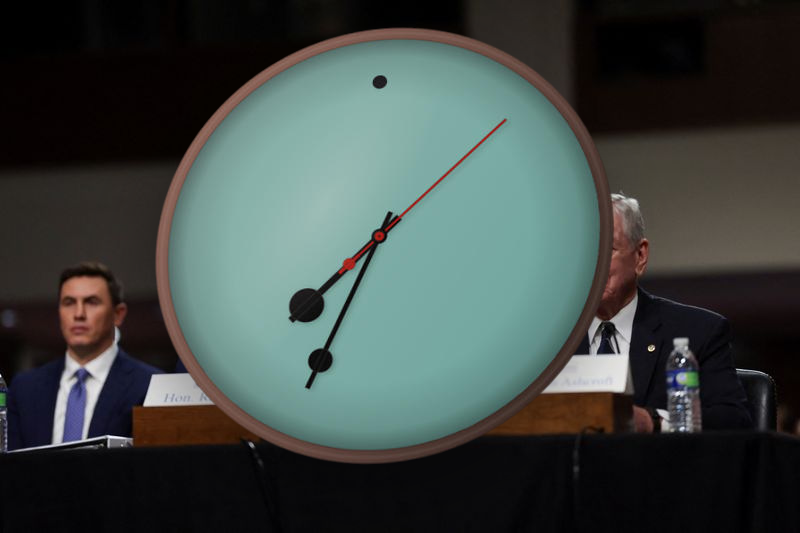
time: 7:34:08
